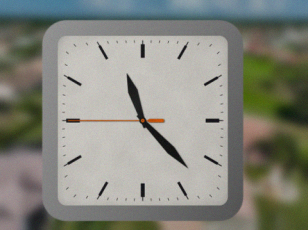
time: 11:22:45
